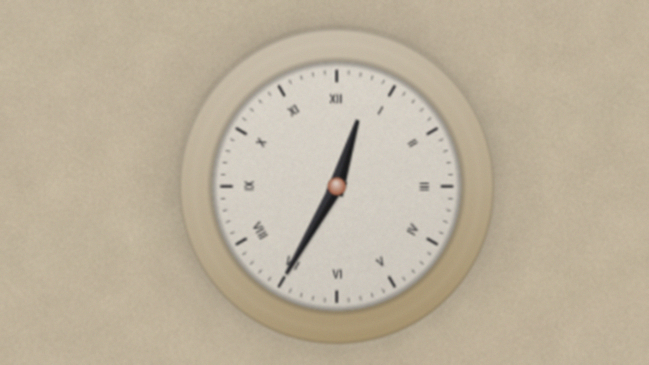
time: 12:35
